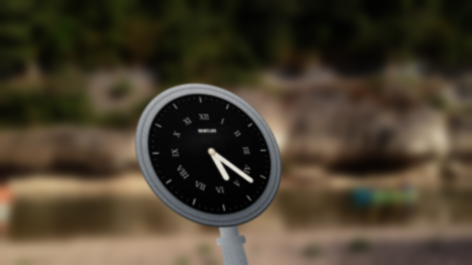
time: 5:22
